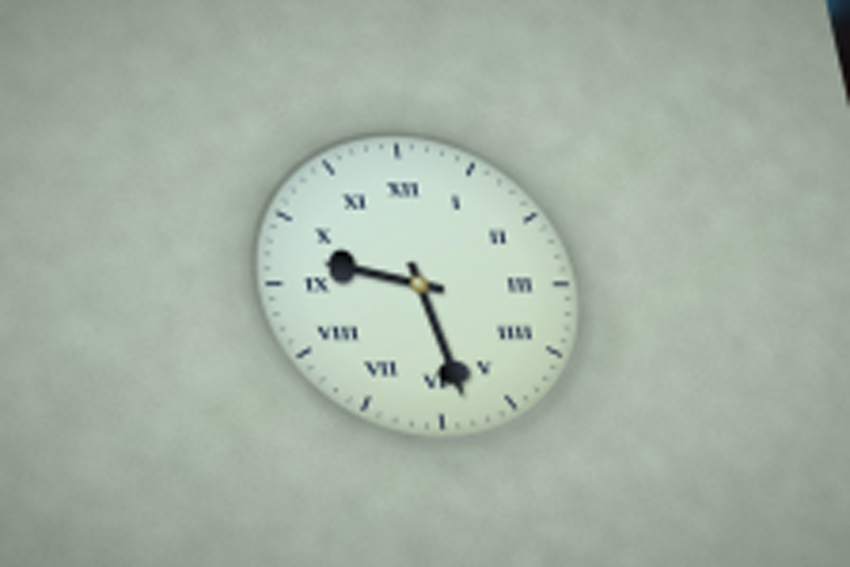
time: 9:28
